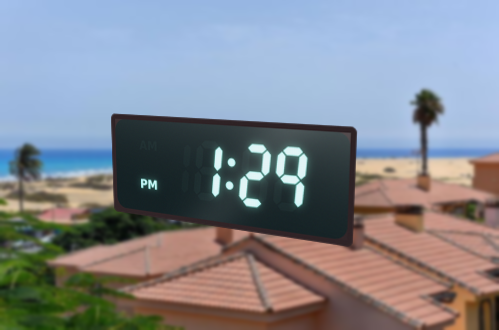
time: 1:29
